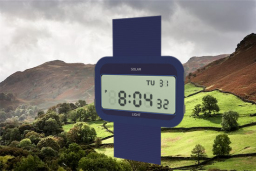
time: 8:04:32
